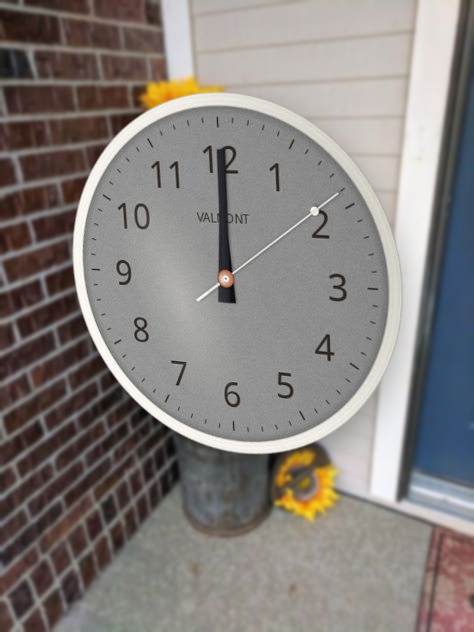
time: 12:00:09
